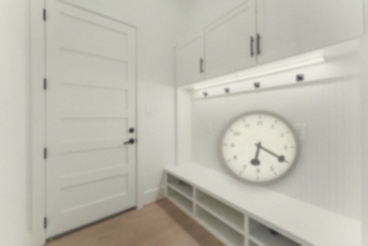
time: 6:20
